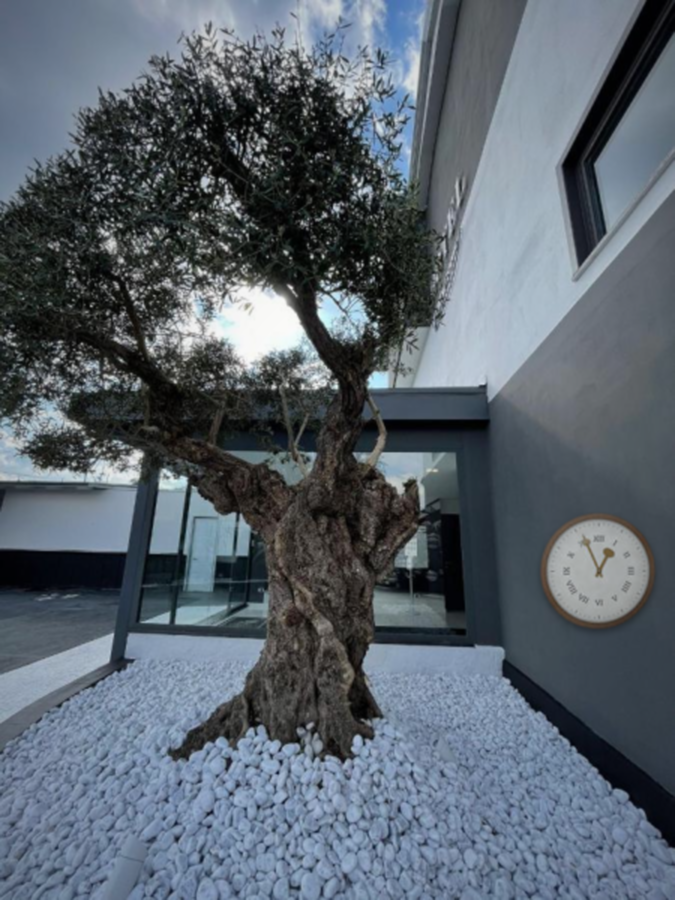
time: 12:56
